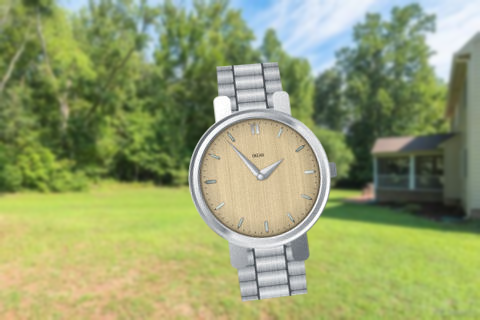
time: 1:54
